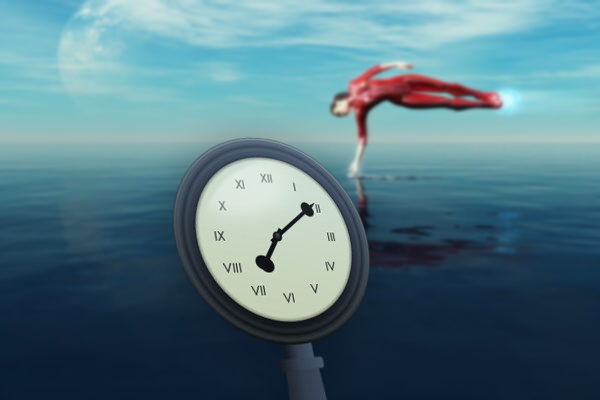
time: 7:09
